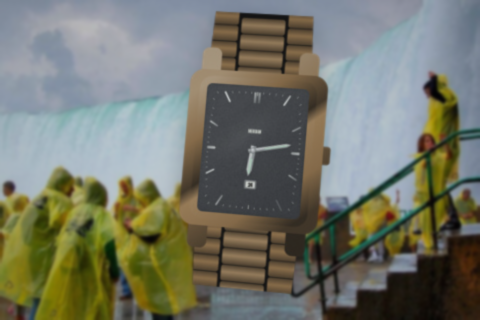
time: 6:13
